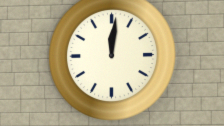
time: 12:01
